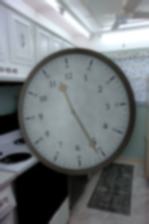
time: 11:26
